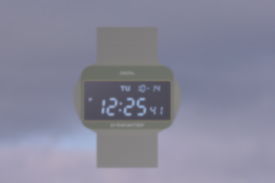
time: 12:25
